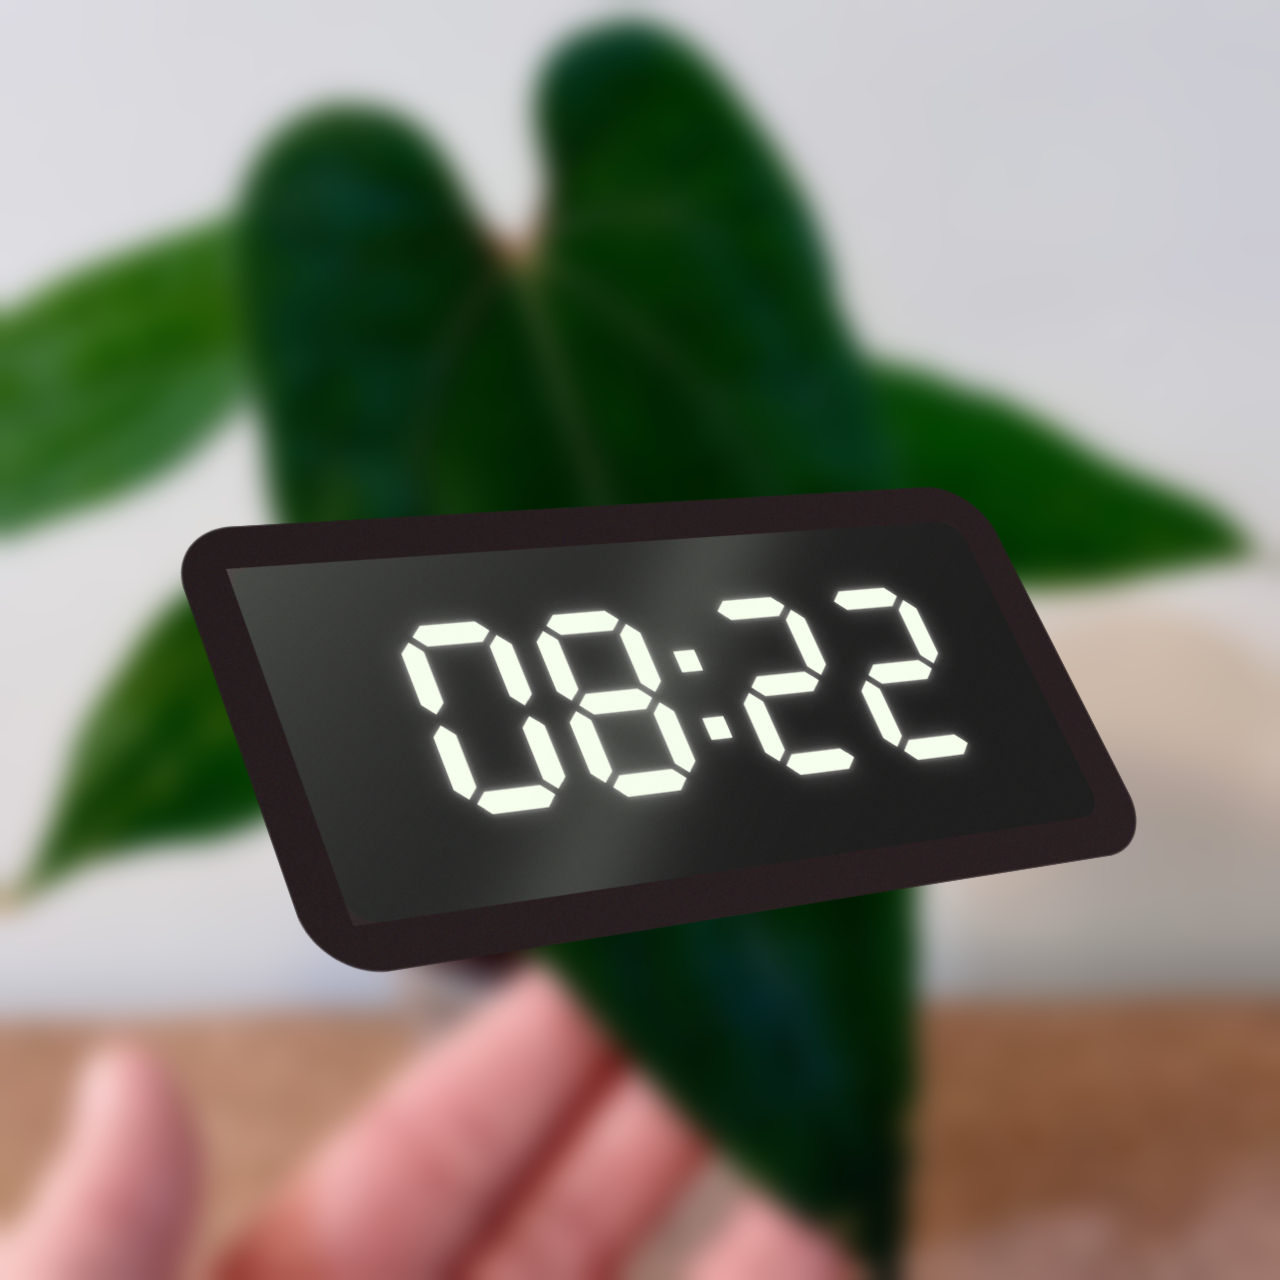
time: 8:22
